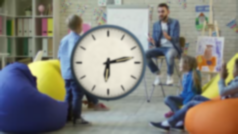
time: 6:13
